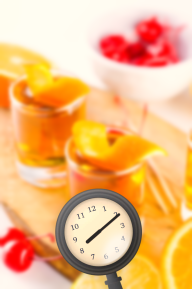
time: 8:11
